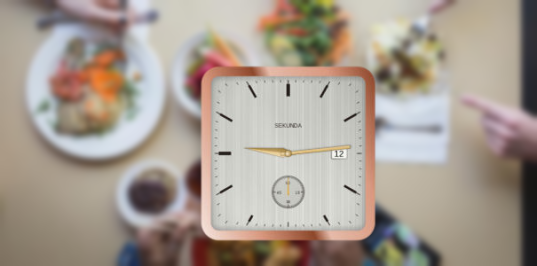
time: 9:14
